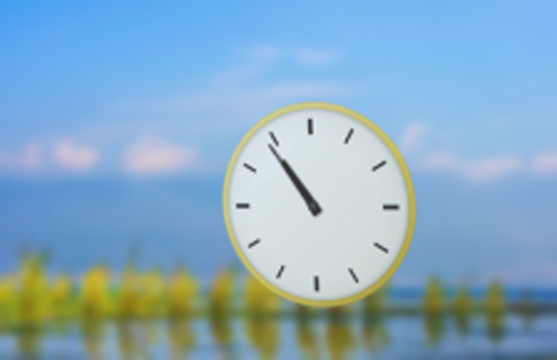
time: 10:54
